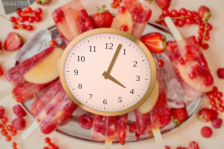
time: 4:03
